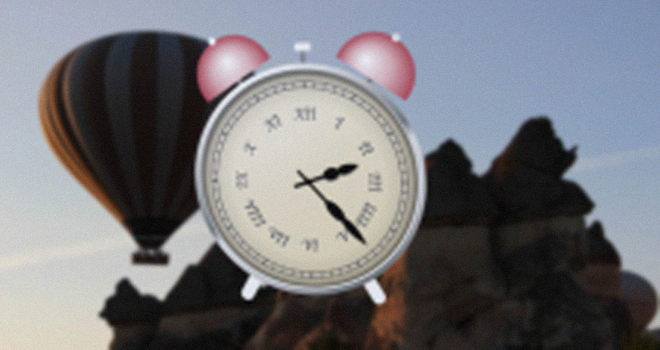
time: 2:23
